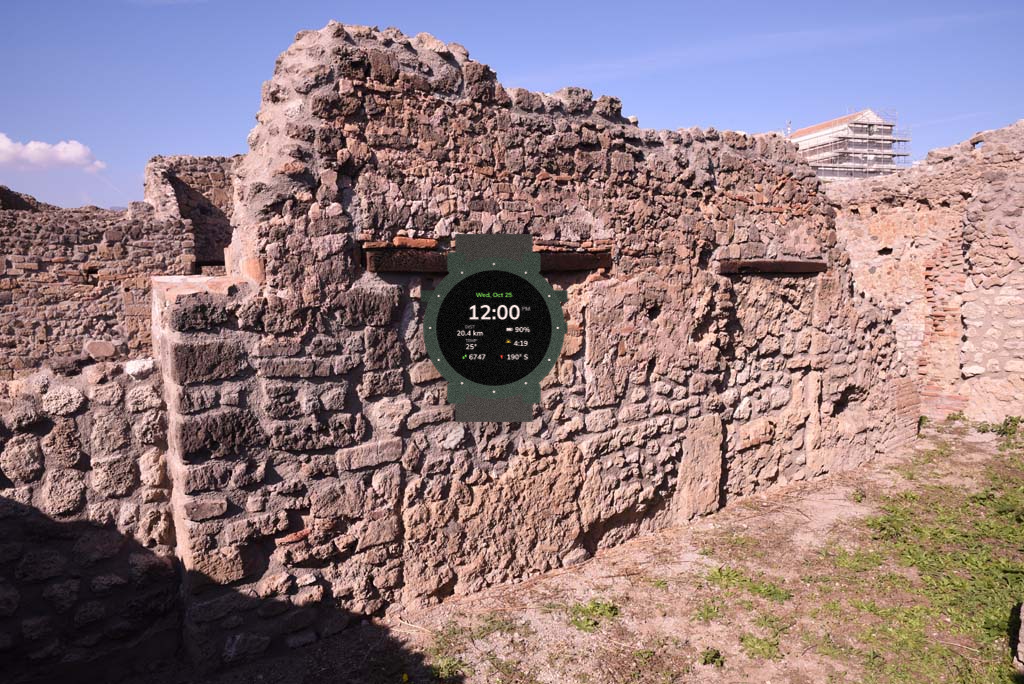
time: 12:00
